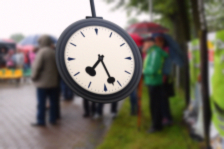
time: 7:27
